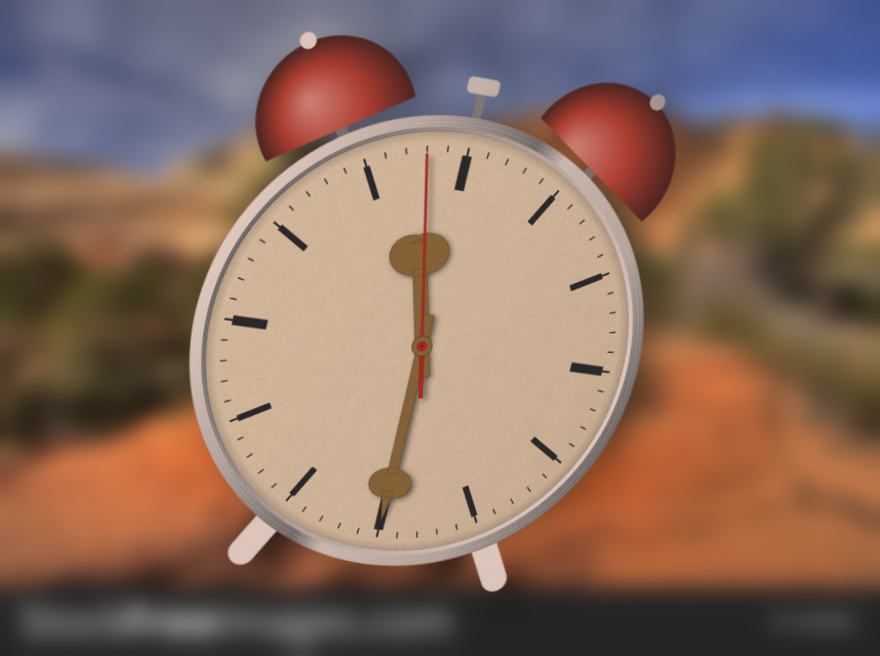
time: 11:29:58
